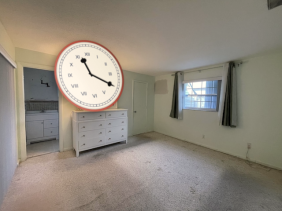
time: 11:20
